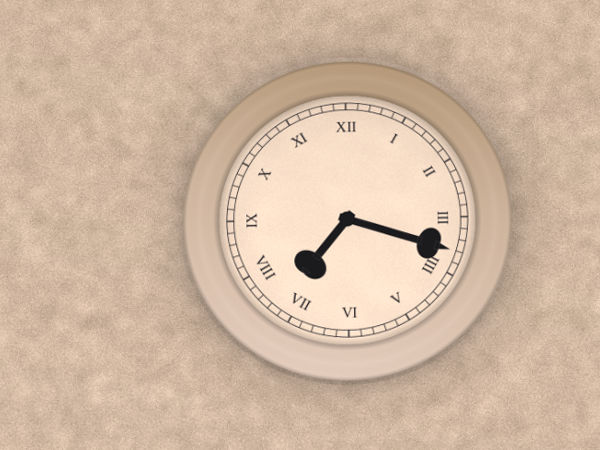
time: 7:18
